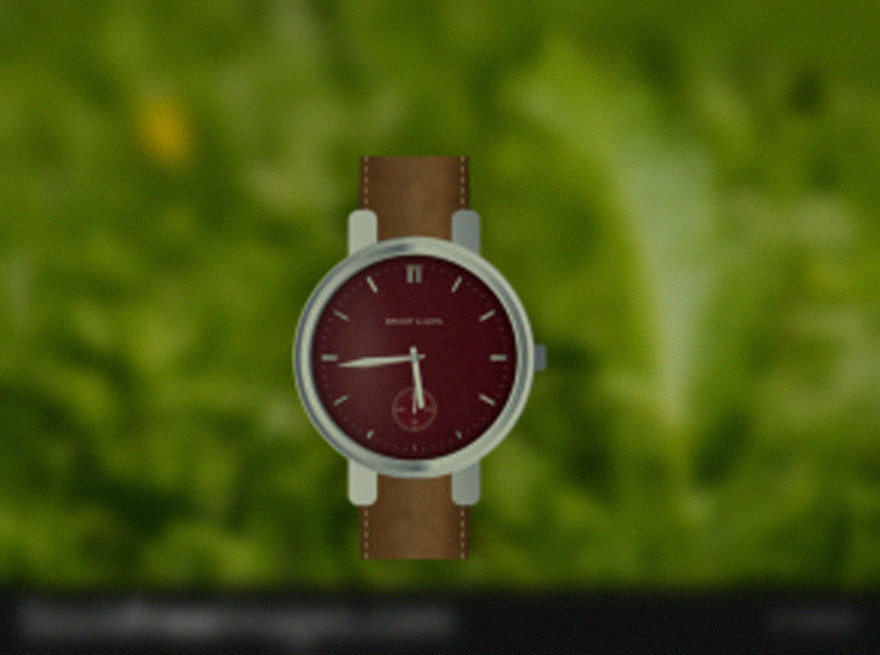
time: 5:44
